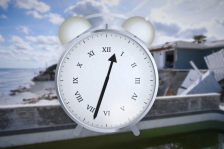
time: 12:33
